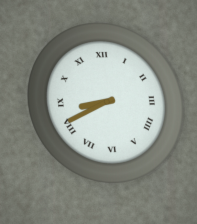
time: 8:41
